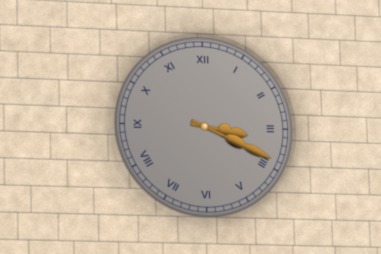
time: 3:19
